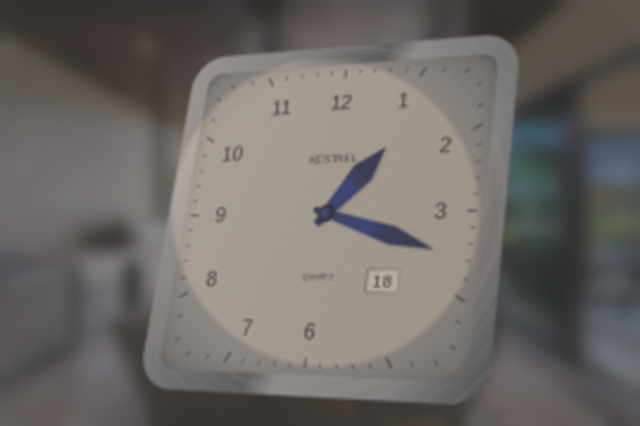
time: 1:18
